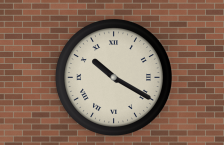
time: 10:20
